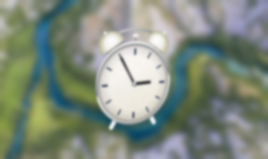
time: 2:55
